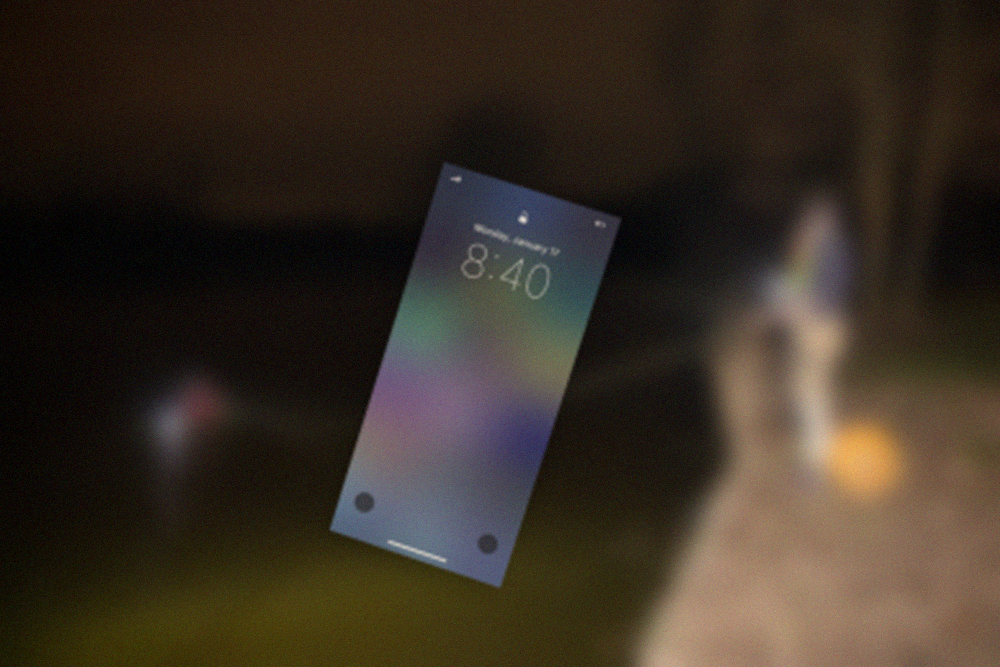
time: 8:40
